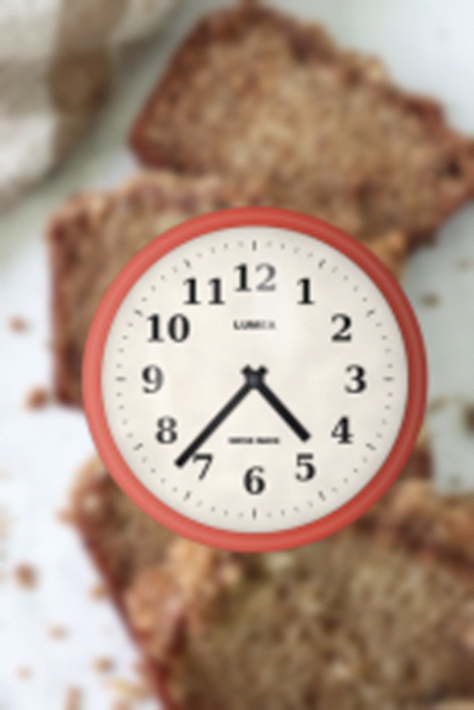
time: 4:37
